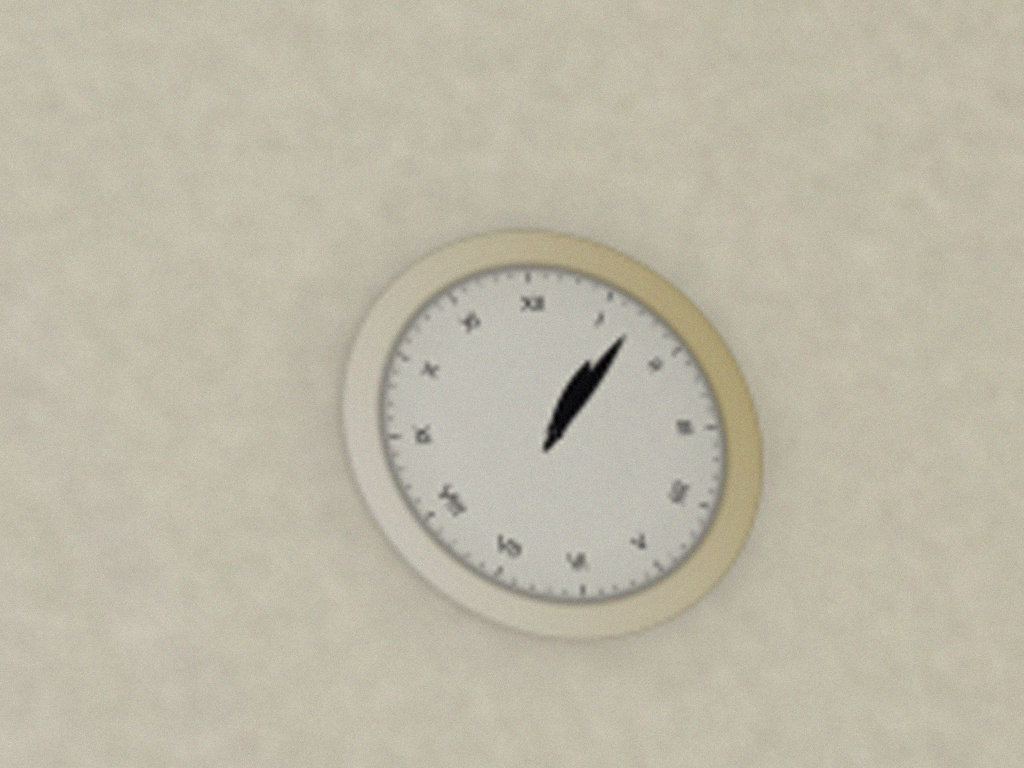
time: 1:07
